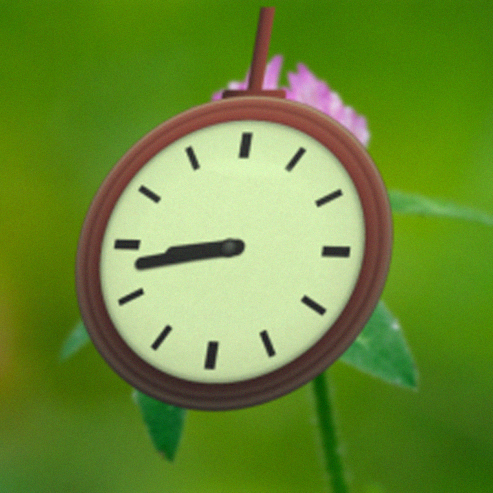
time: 8:43
